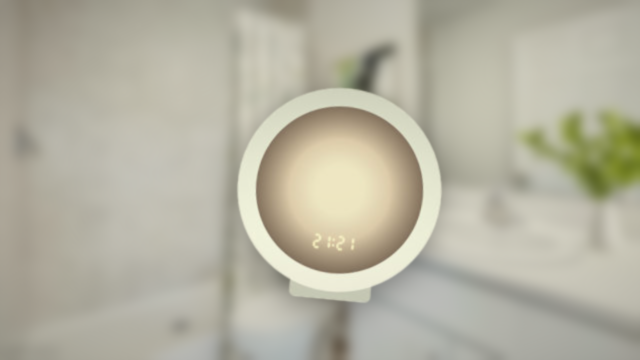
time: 21:21
